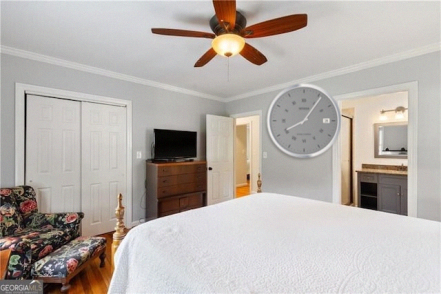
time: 8:06
